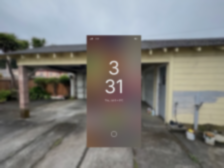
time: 3:31
